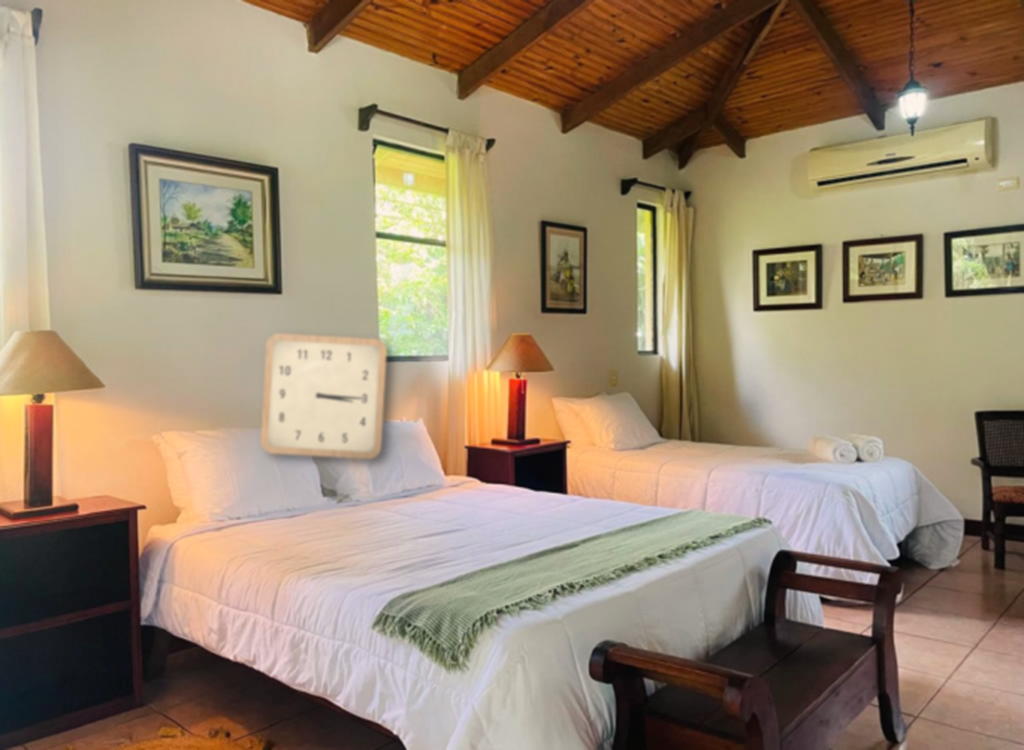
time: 3:15
